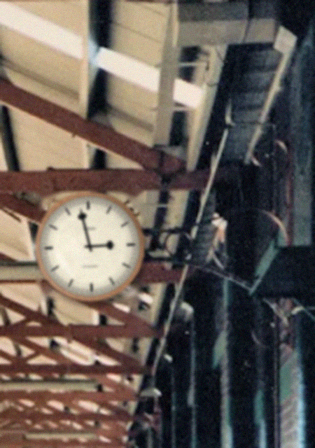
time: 2:58
